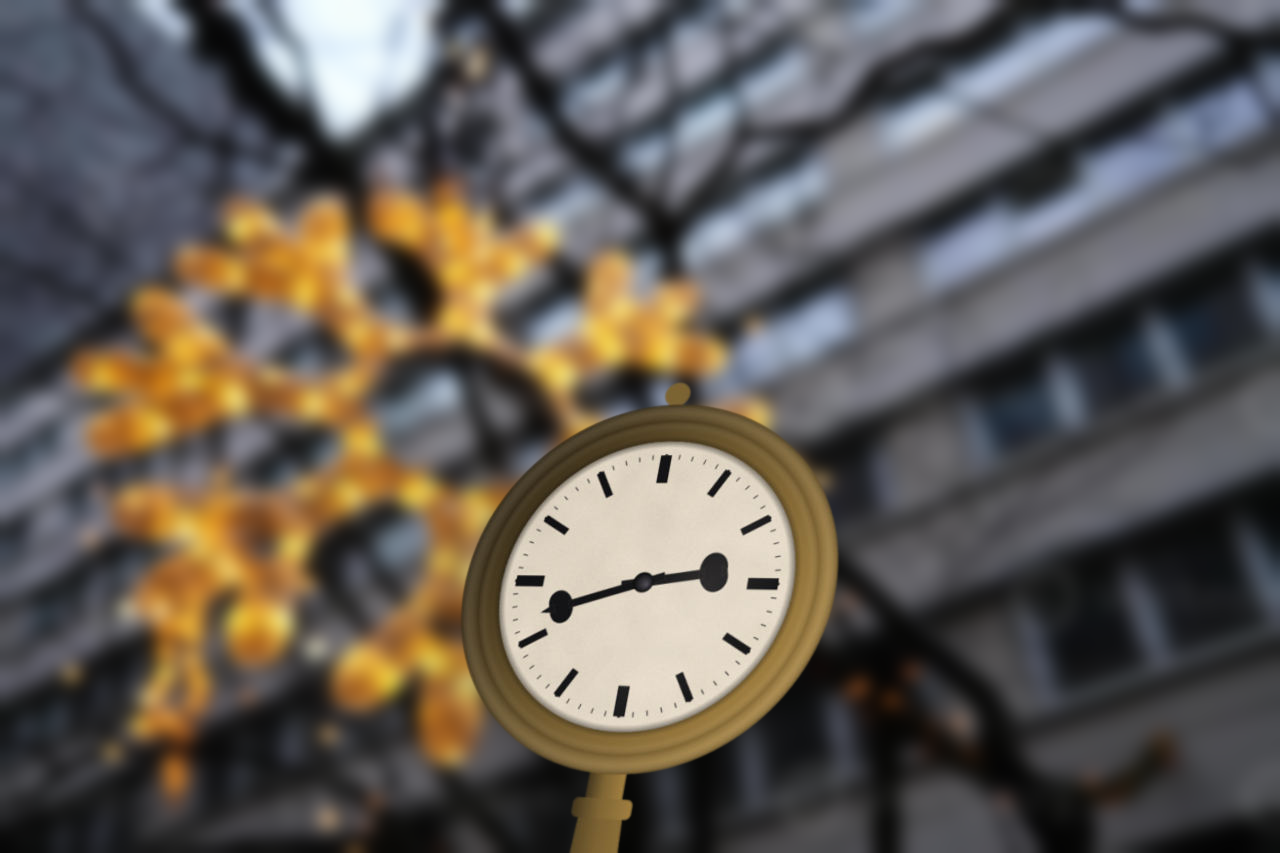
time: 2:42
